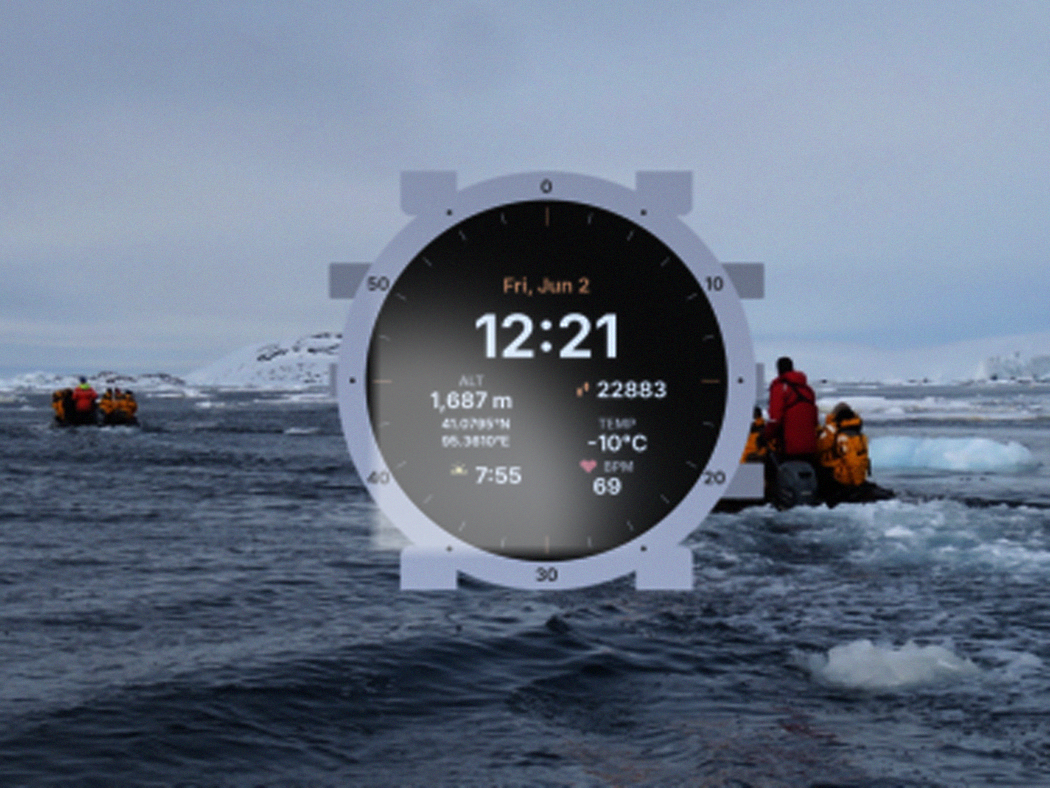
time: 12:21
